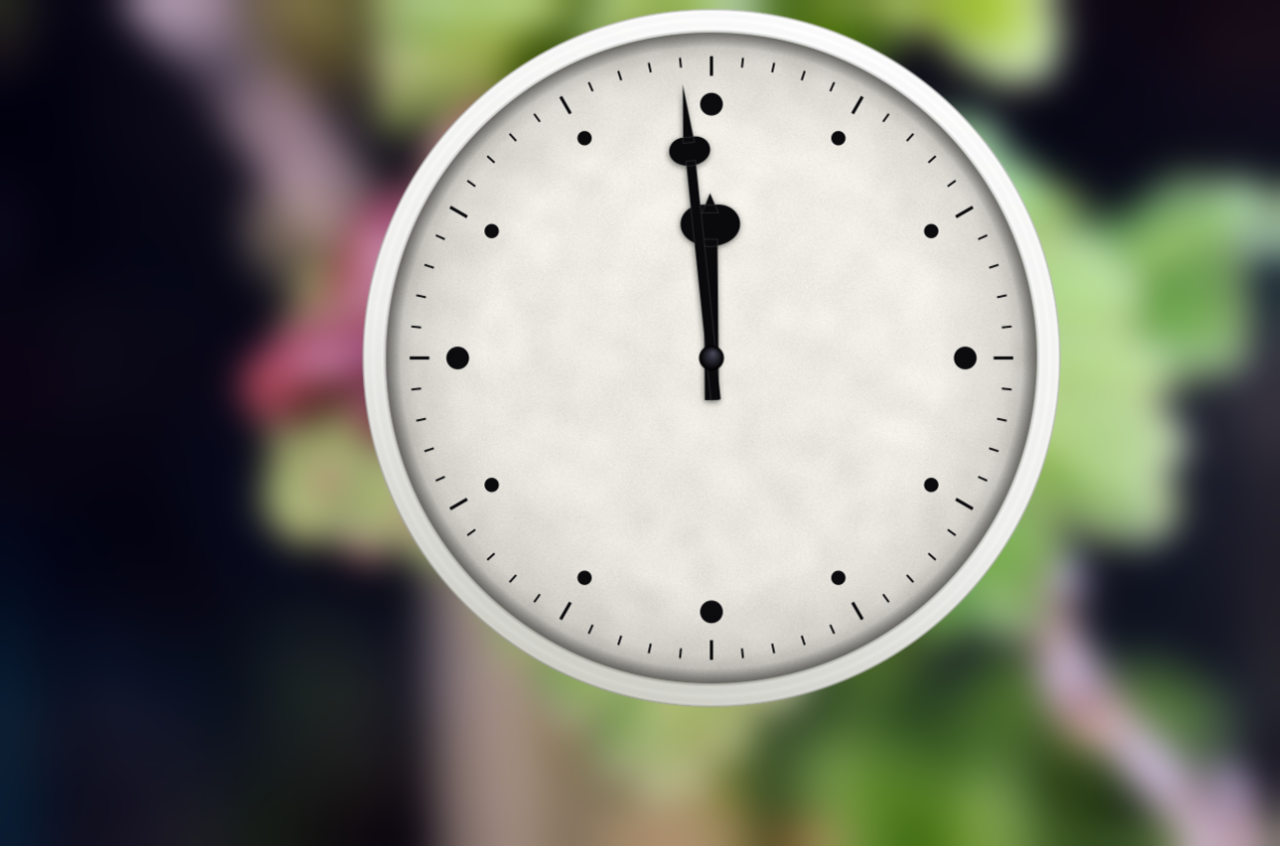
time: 11:59
